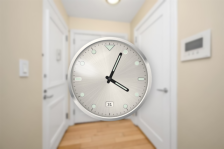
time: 4:04
